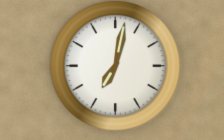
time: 7:02
